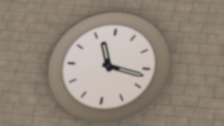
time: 11:17
